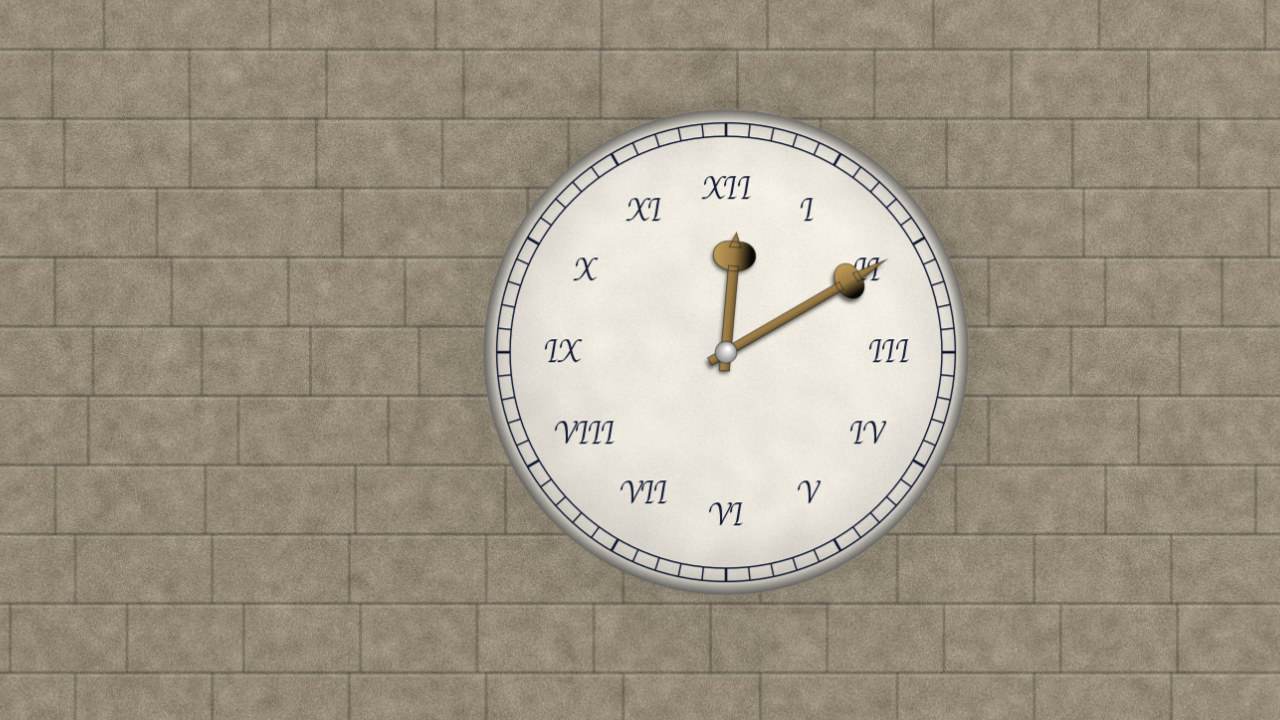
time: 12:10
